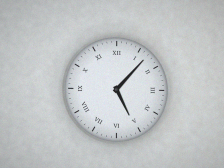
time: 5:07
